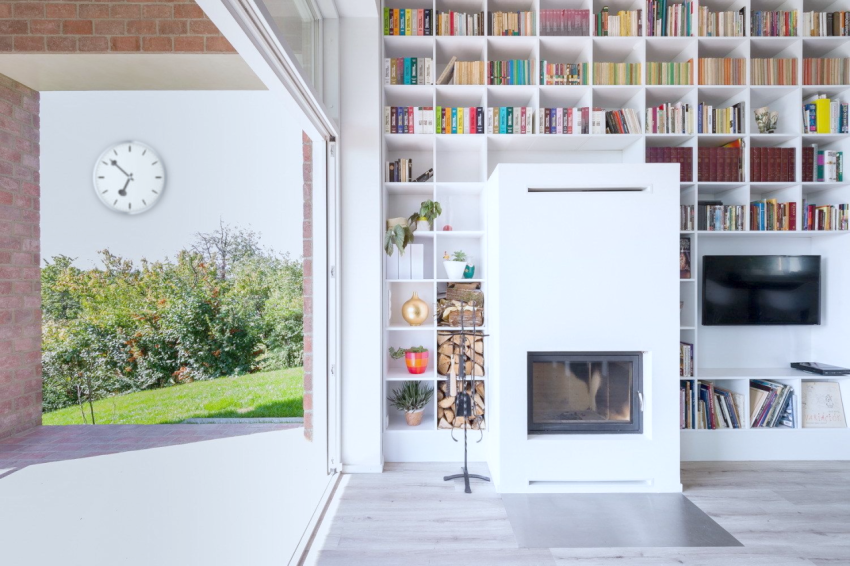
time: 6:52
